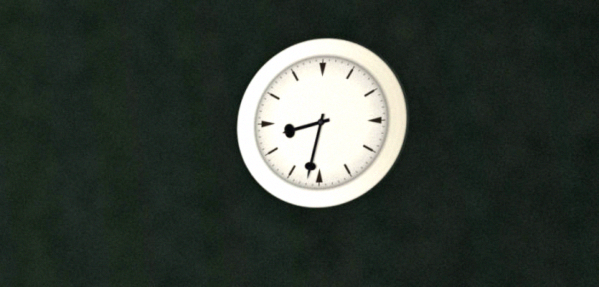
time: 8:32
